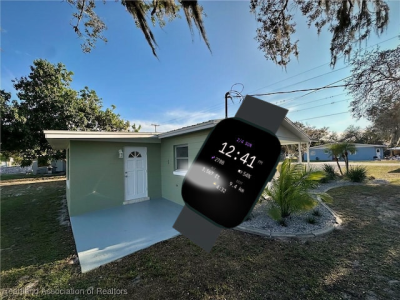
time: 12:41
